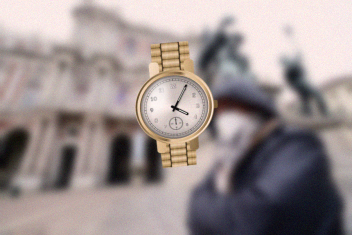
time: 4:05
